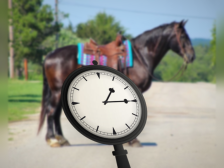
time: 1:15
